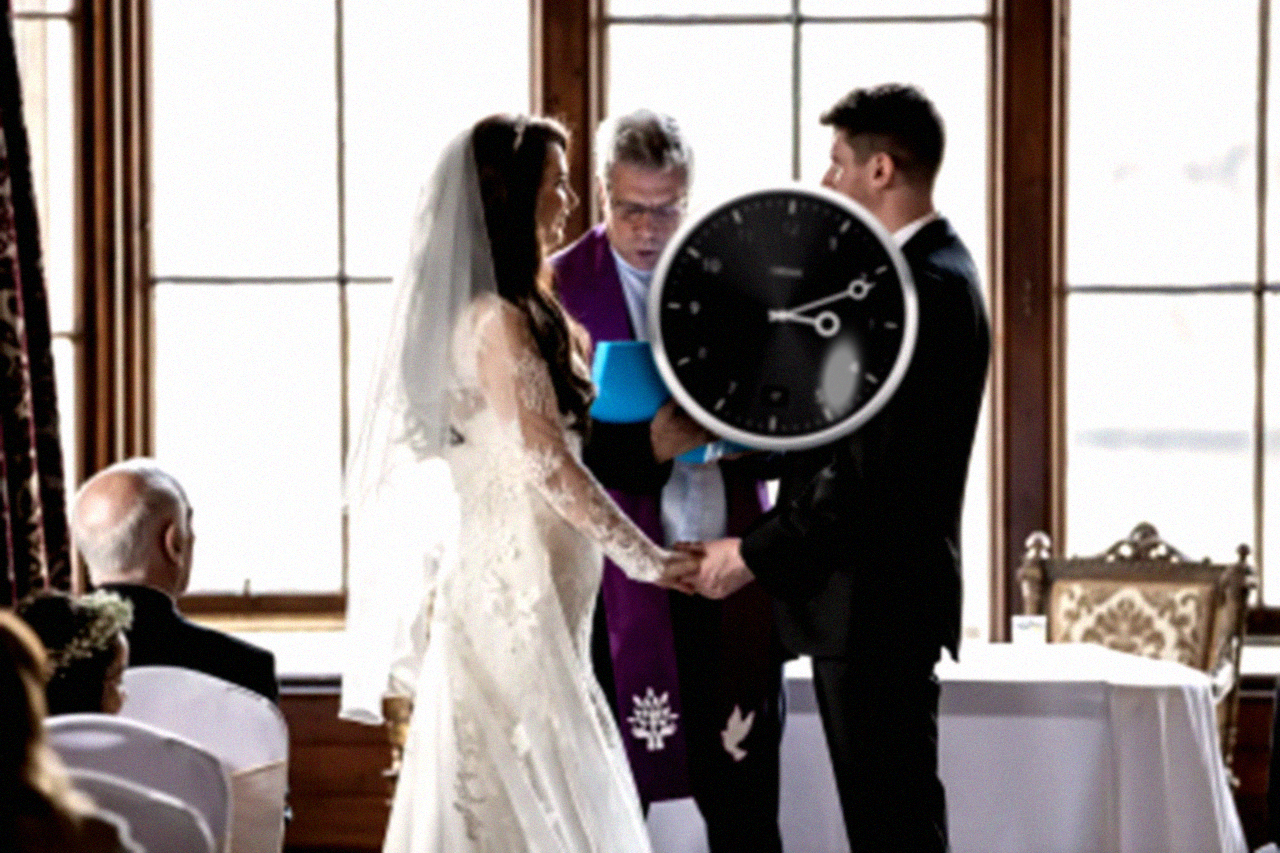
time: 3:11
